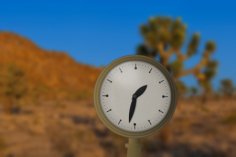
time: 1:32
